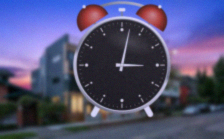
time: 3:02
